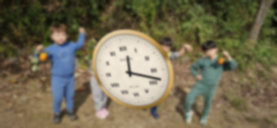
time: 12:18
